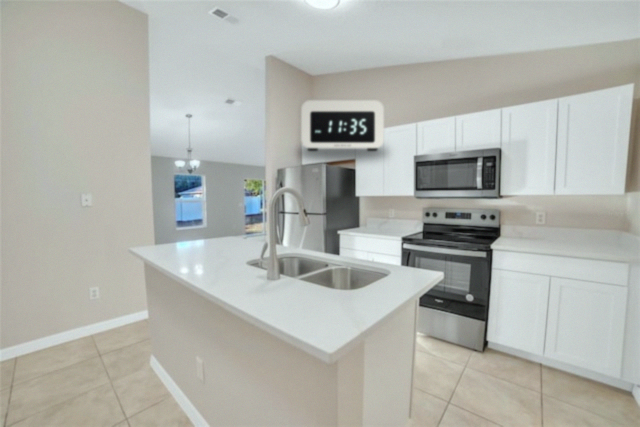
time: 11:35
